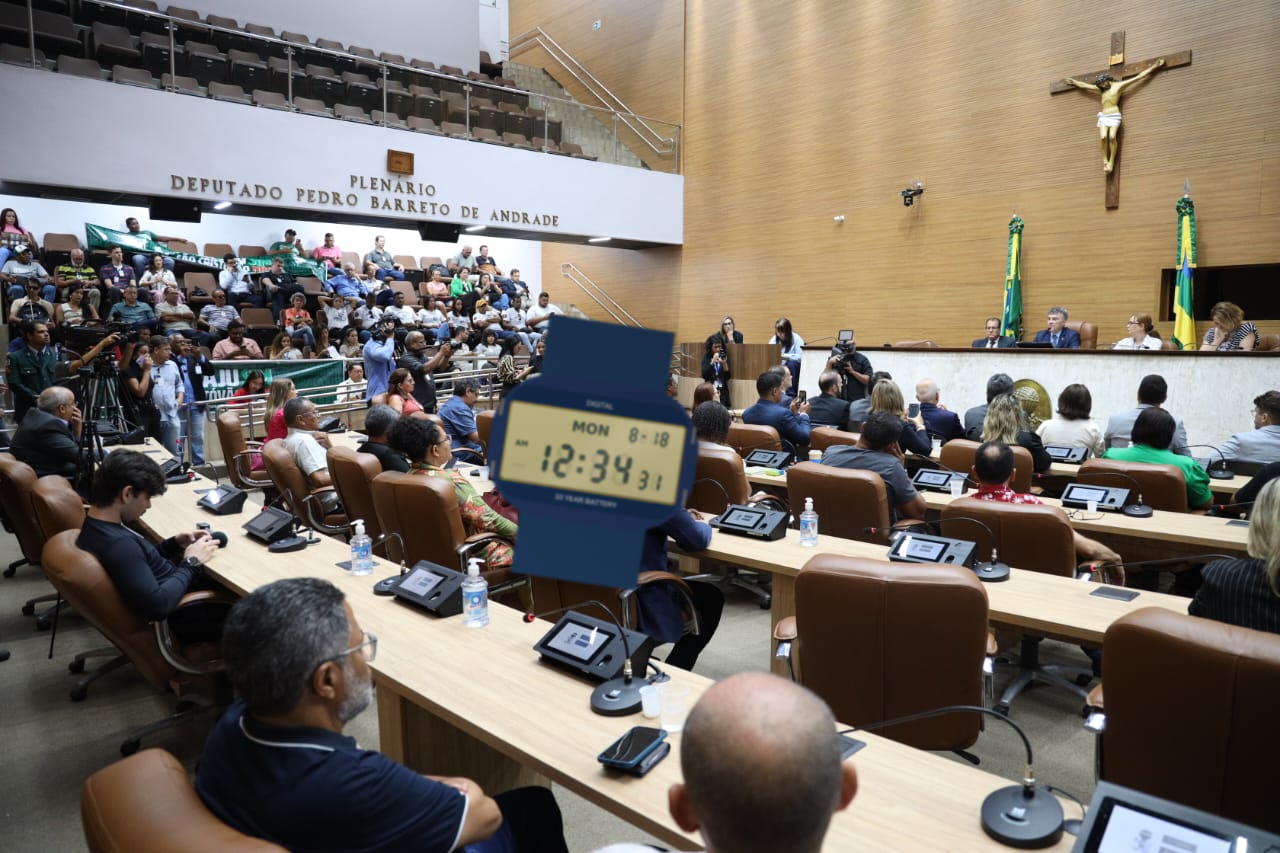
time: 12:34:31
